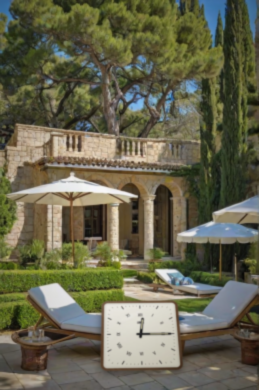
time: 12:15
